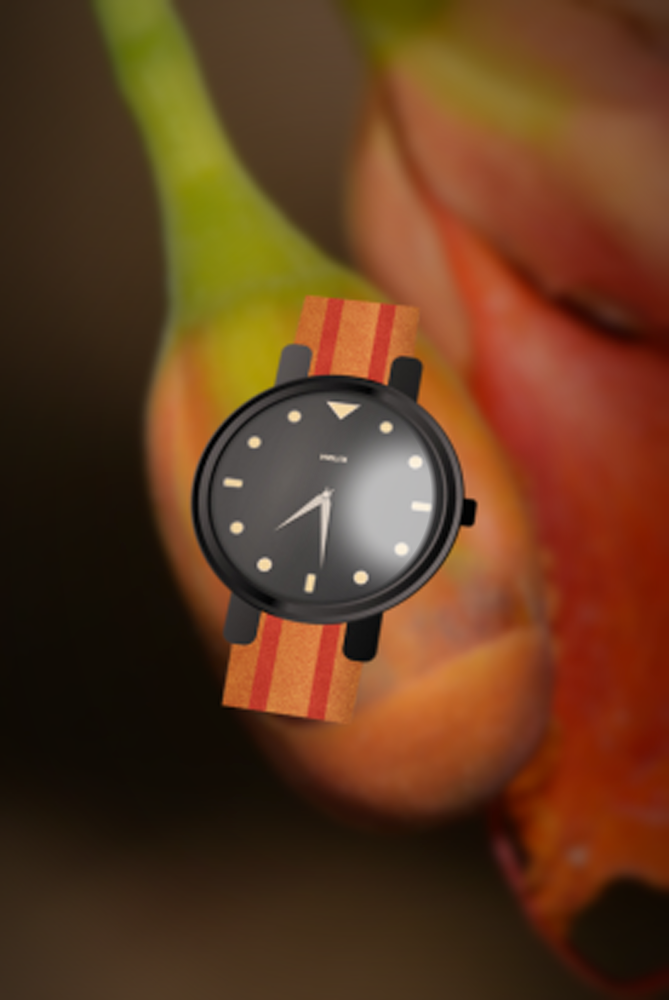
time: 7:29
